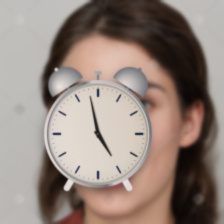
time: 4:58
